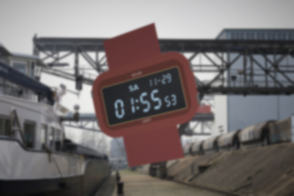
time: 1:55
